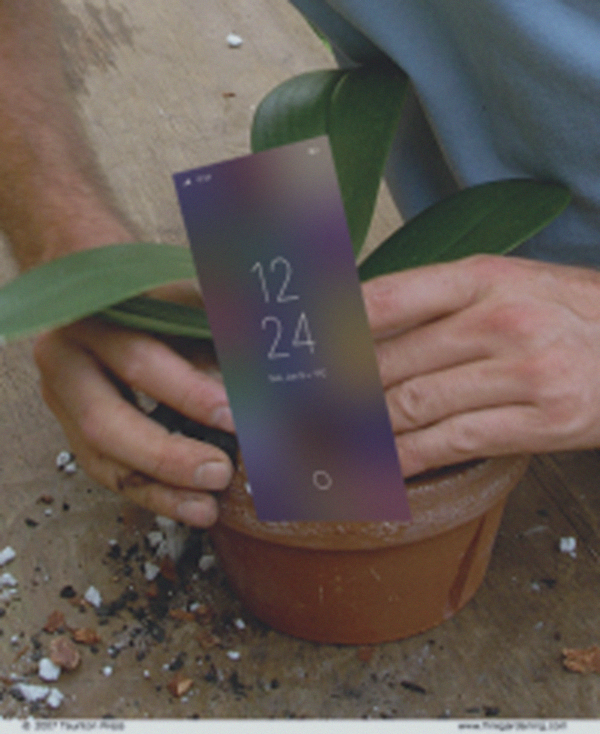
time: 12:24
